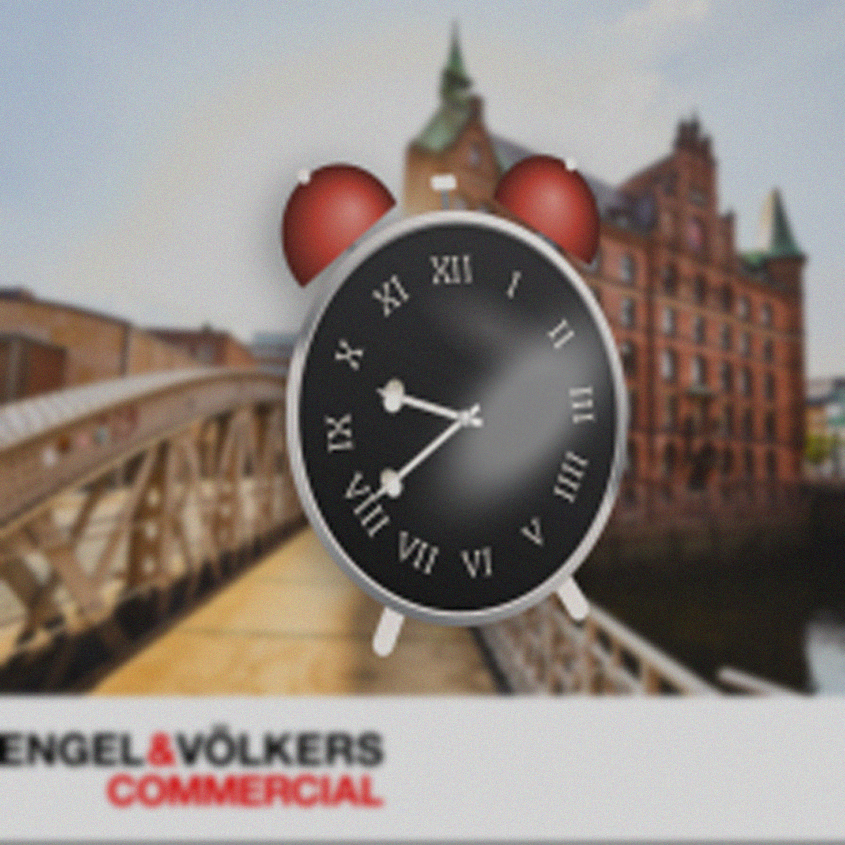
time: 9:40
